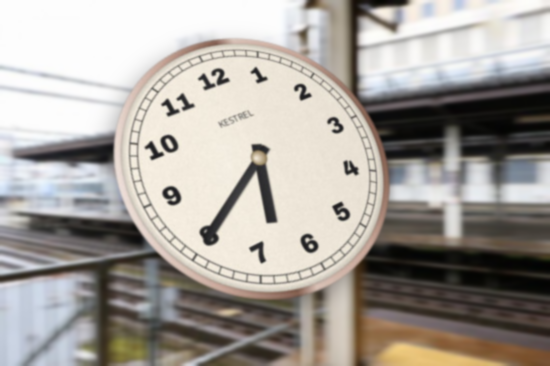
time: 6:40
